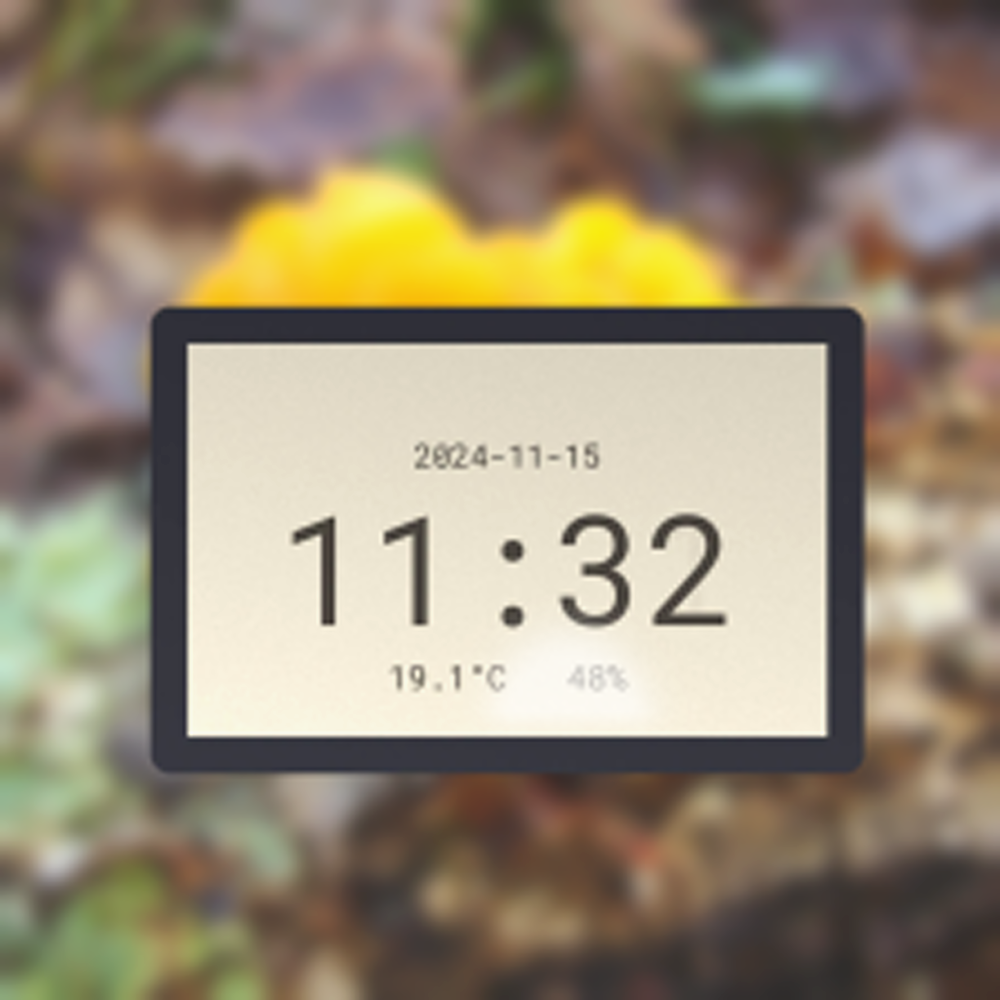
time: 11:32
